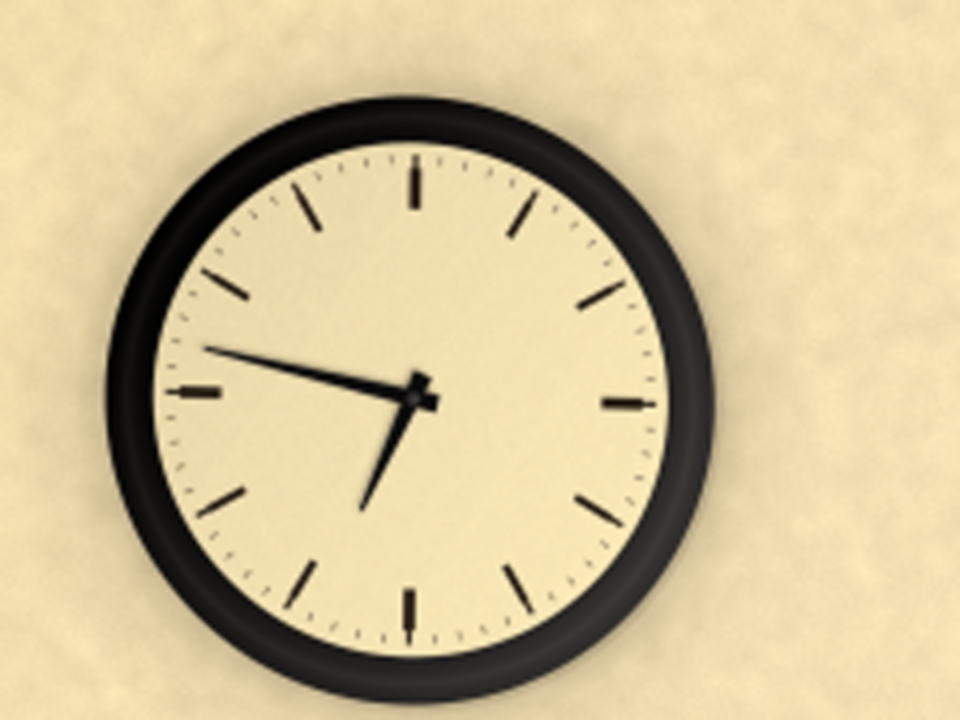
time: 6:47
